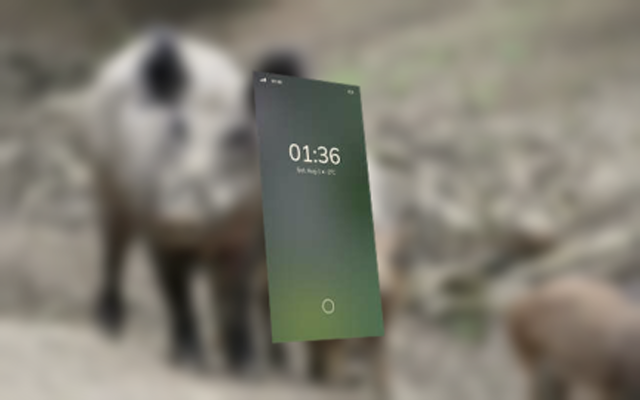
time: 1:36
